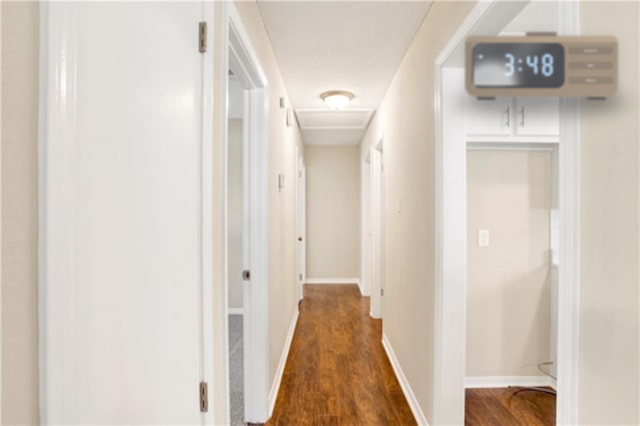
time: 3:48
